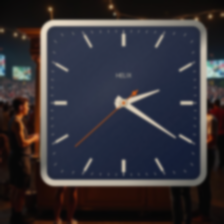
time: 2:20:38
